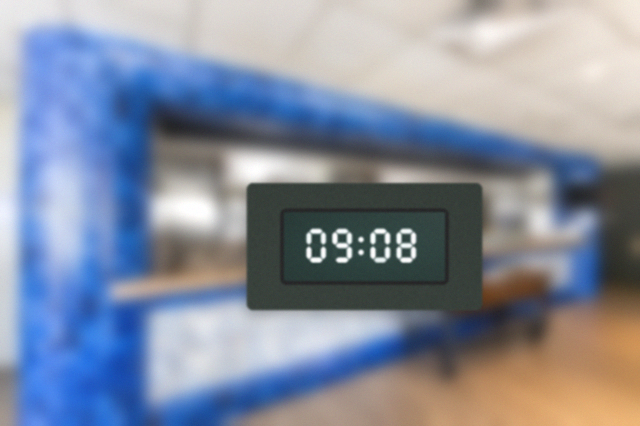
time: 9:08
